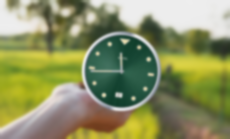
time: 11:44
